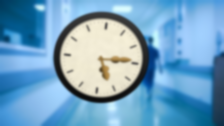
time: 5:14
